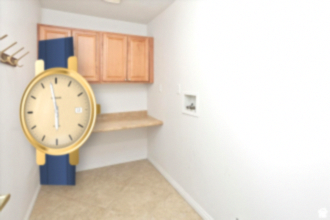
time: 5:58
